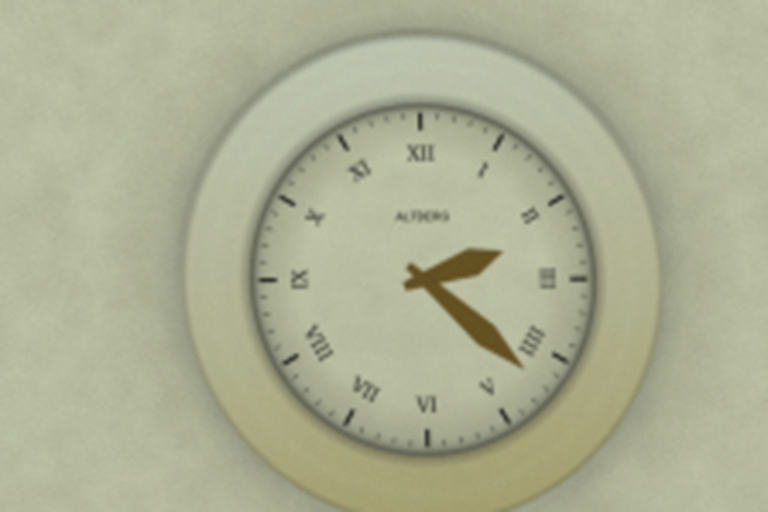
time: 2:22
